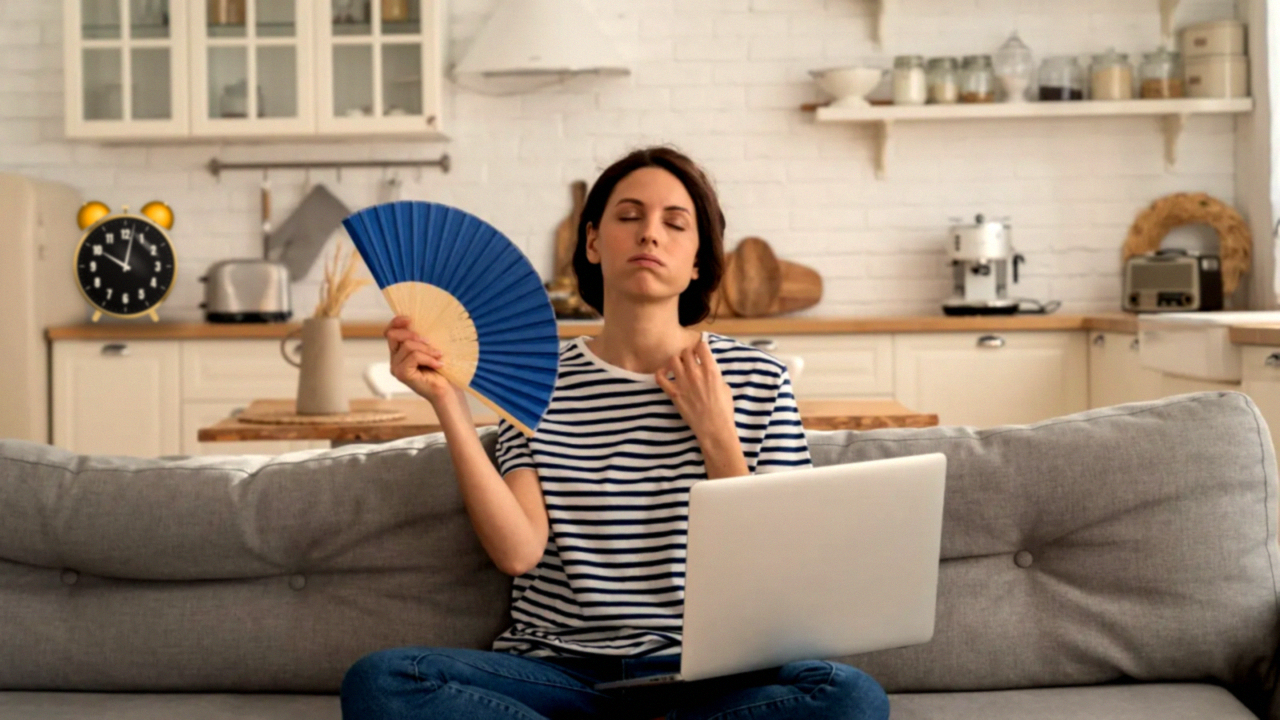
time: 10:02
